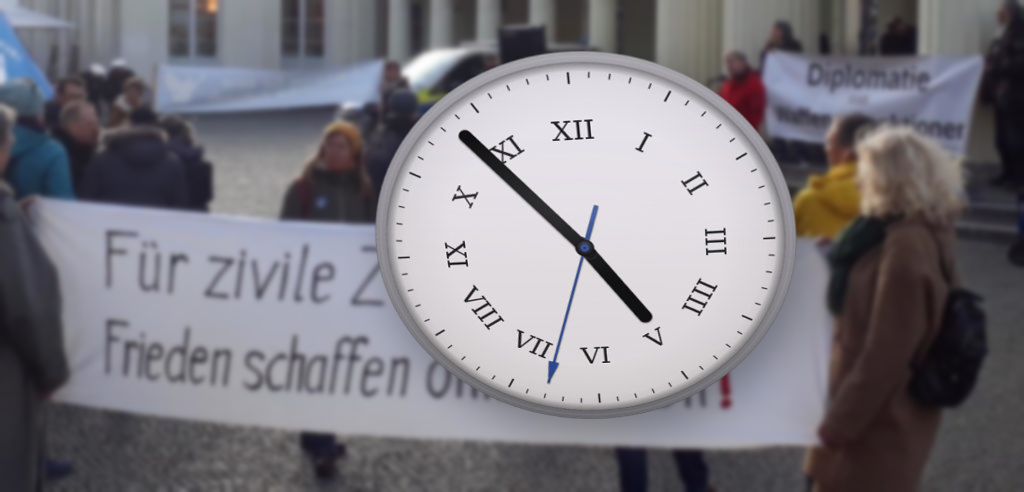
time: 4:53:33
